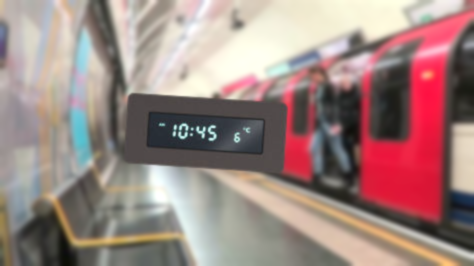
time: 10:45
